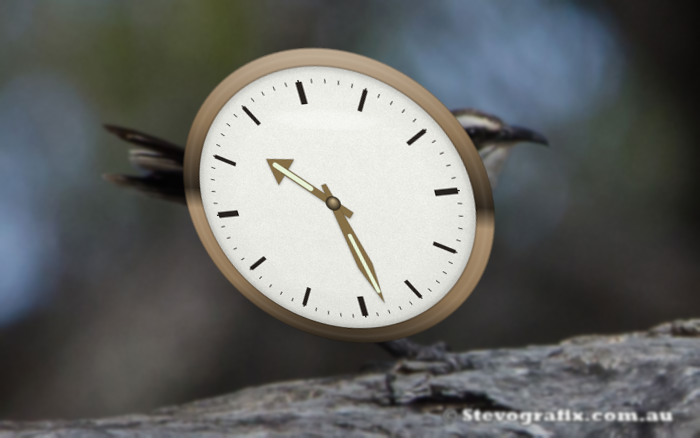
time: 10:28
